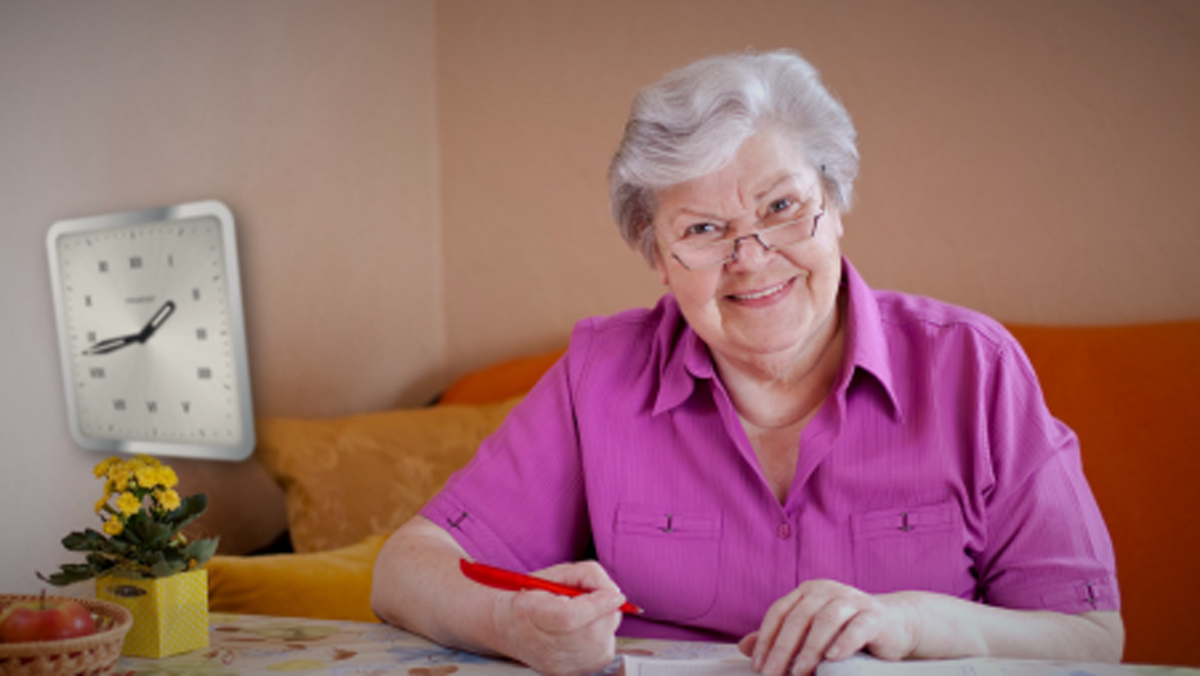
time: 1:43
